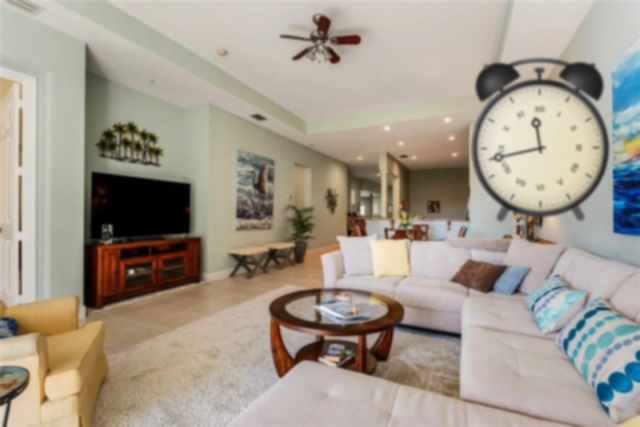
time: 11:43
